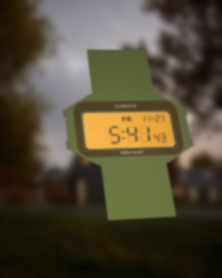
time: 5:41
